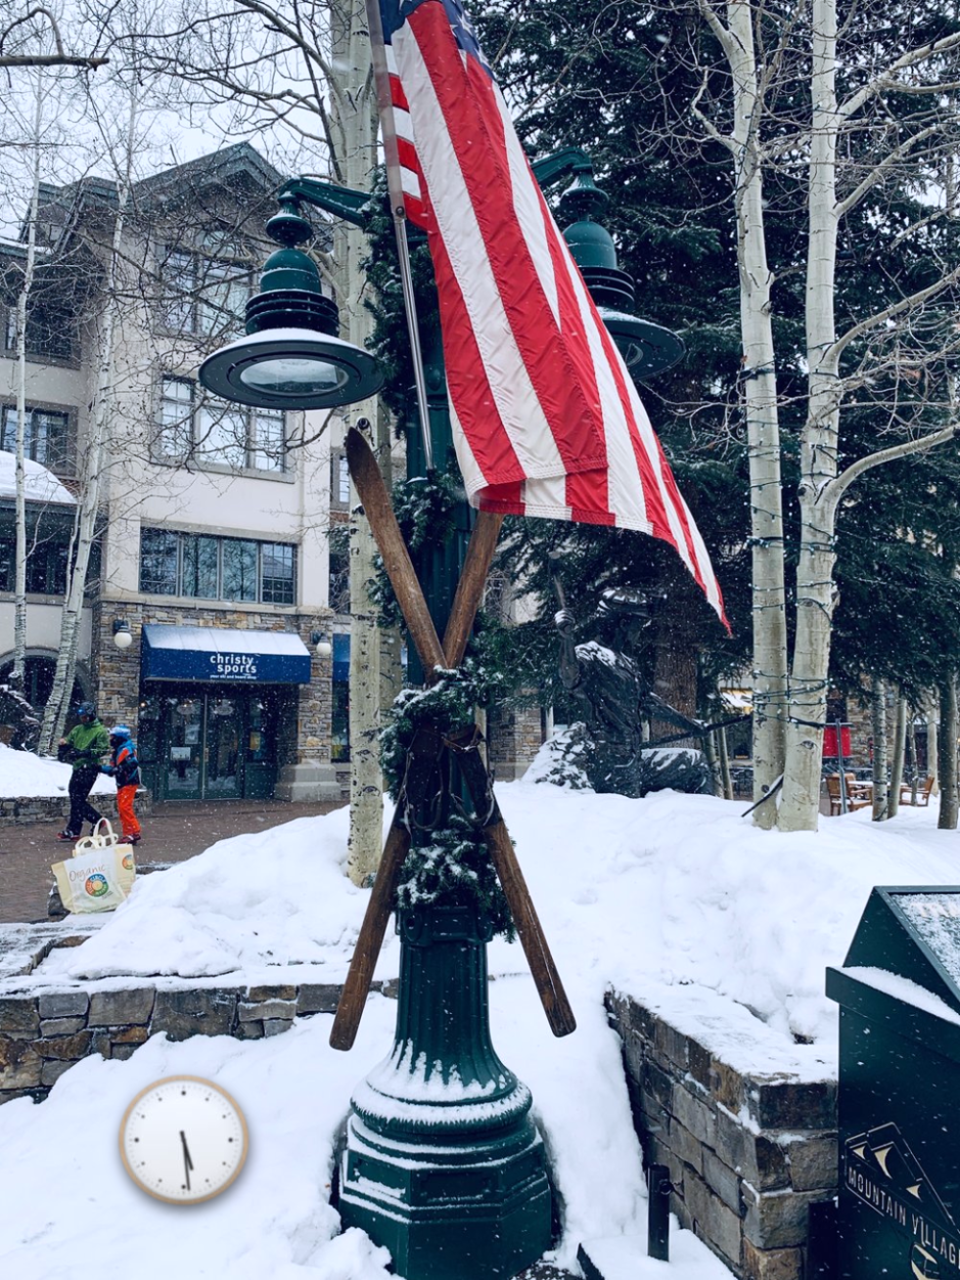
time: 5:29
